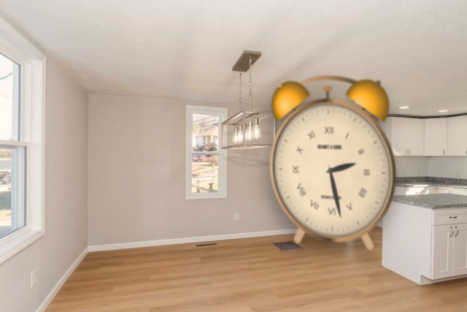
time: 2:28
